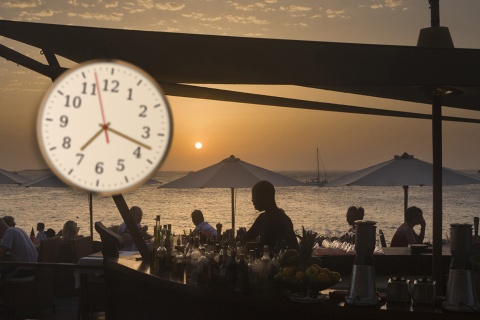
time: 7:17:57
